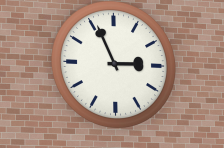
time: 2:56
